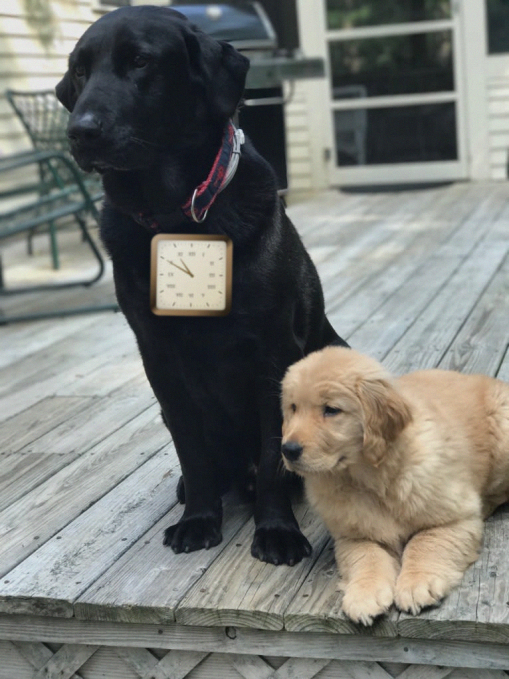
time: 10:50
